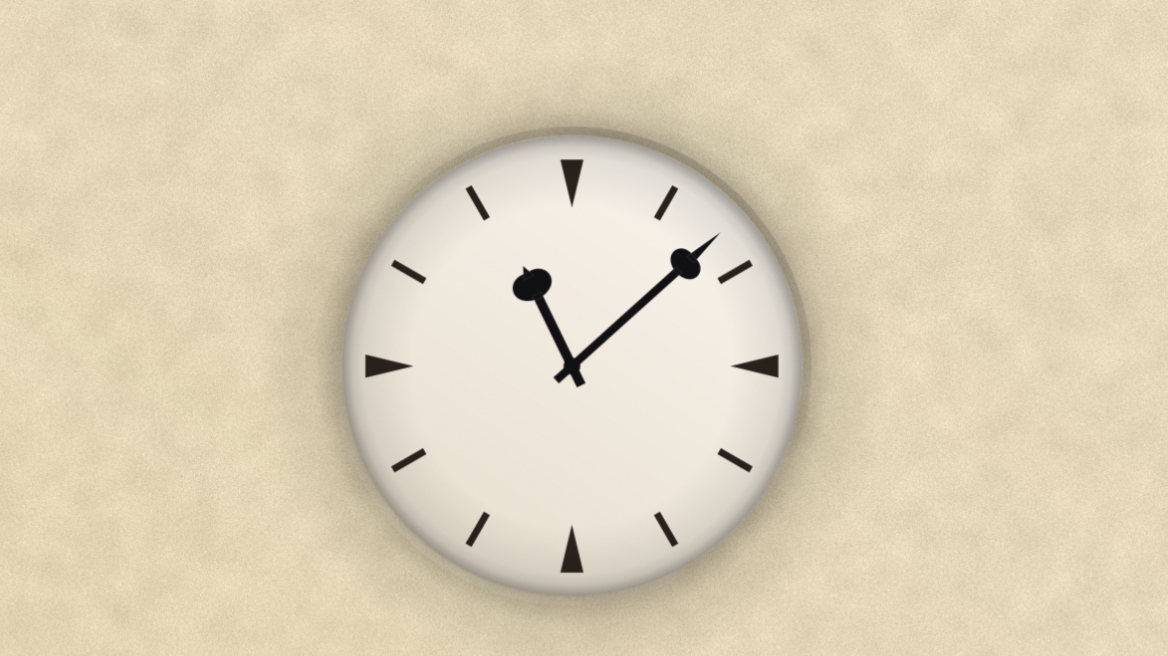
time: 11:08
